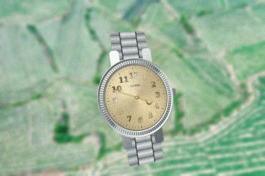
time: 3:49
